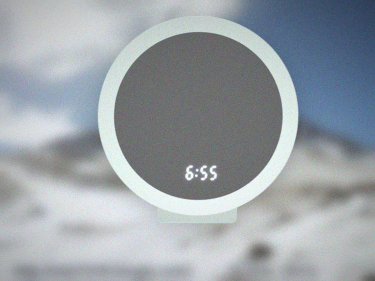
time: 6:55
